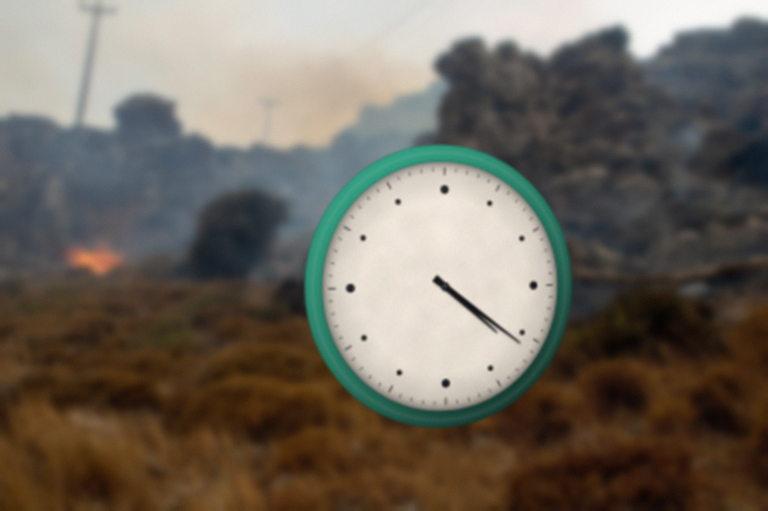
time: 4:21
